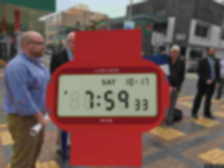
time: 7:59:33
